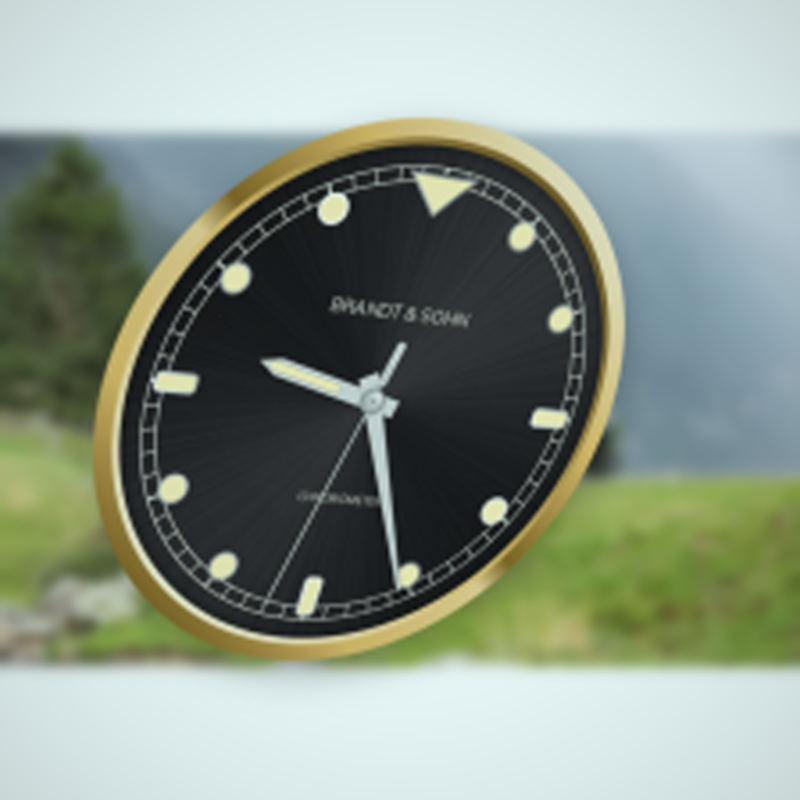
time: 9:25:32
